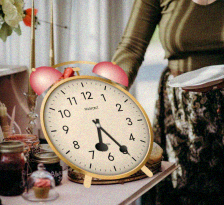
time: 6:25
